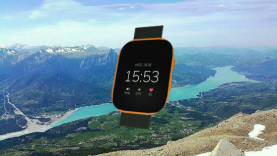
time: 15:53
